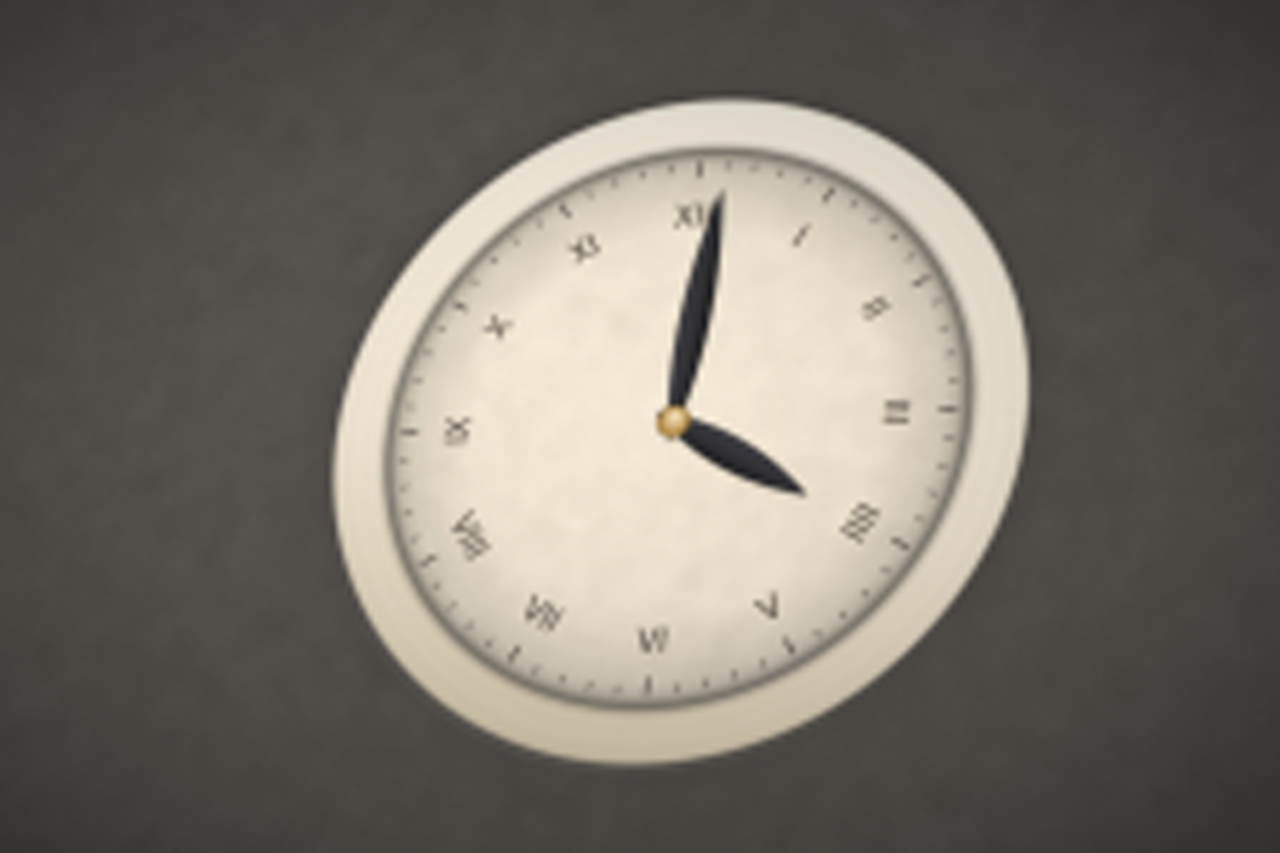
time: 4:01
